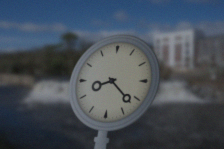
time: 8:22
